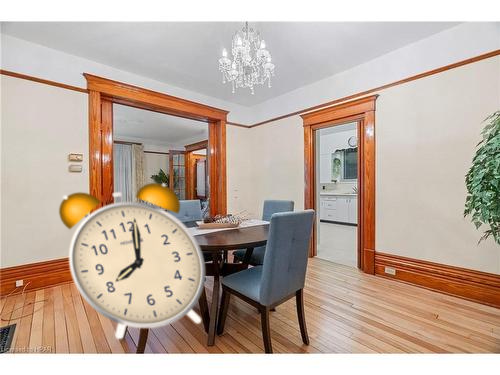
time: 8:02
